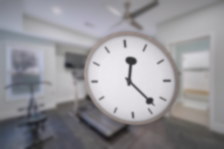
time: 12:23
